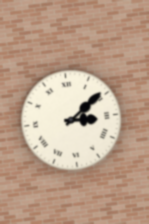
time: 3:09
